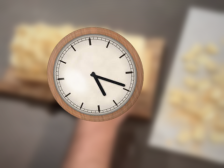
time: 5:19
